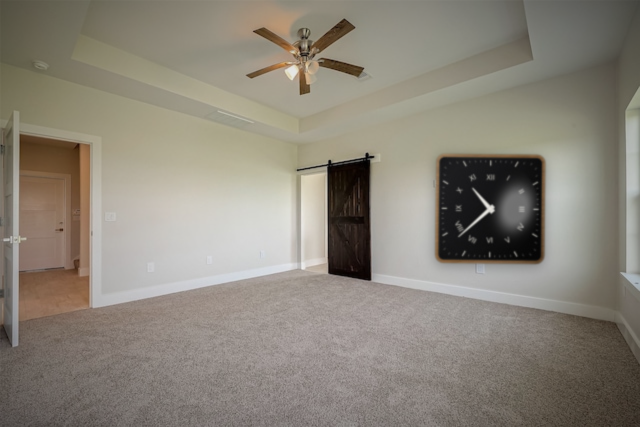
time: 10:38
